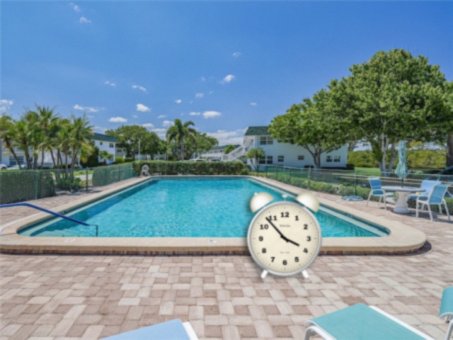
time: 3:53
